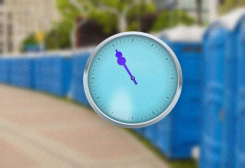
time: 10:55
